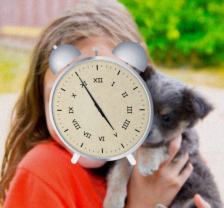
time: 4:55
